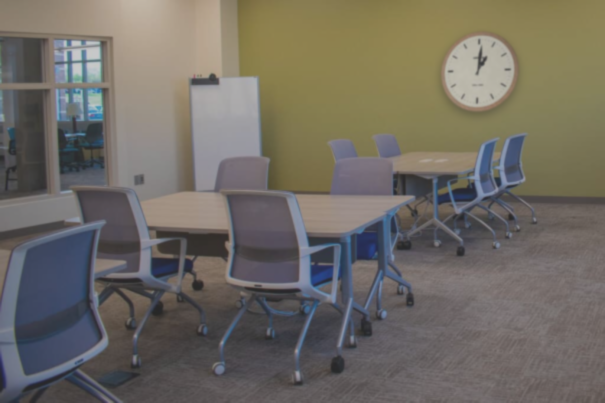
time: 1:01
